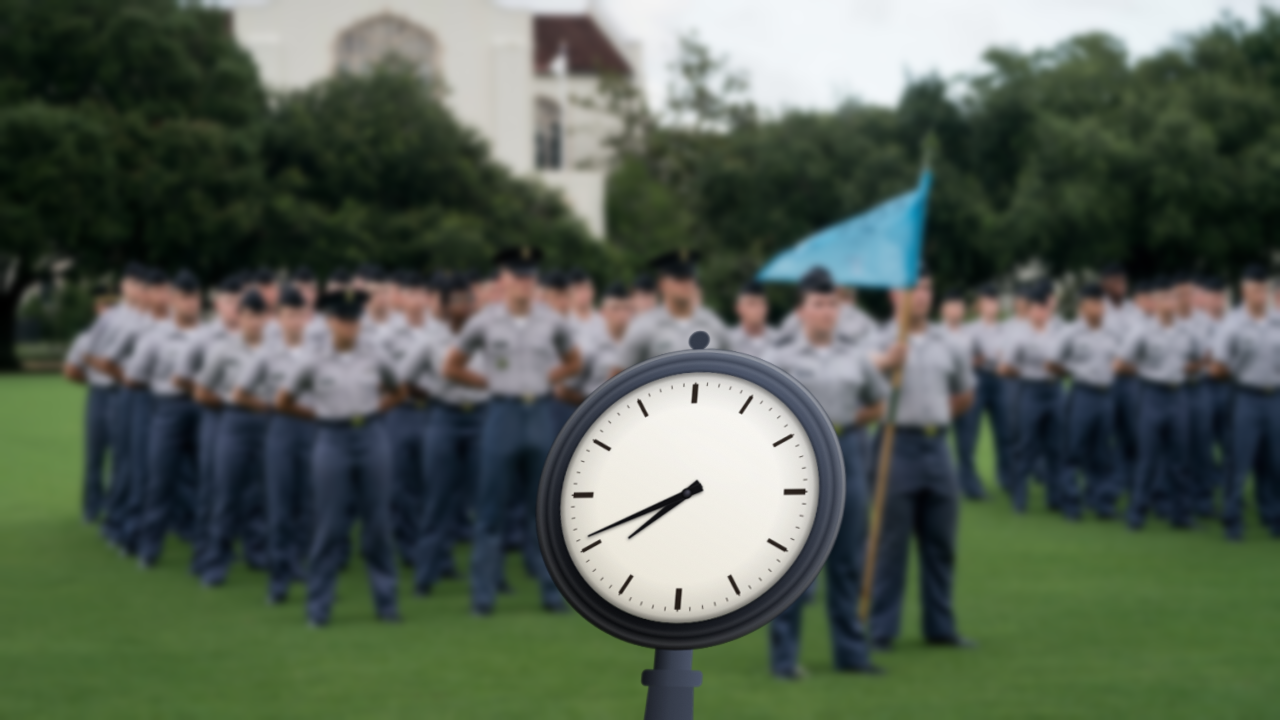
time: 7:41
